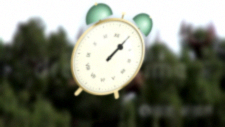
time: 1:05
